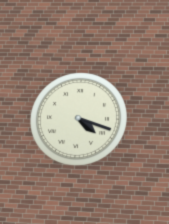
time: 4:18
